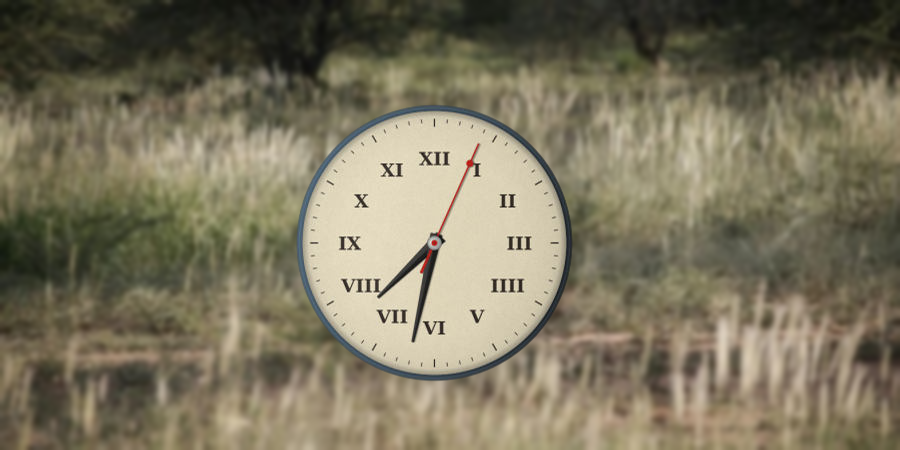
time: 7:32:04
